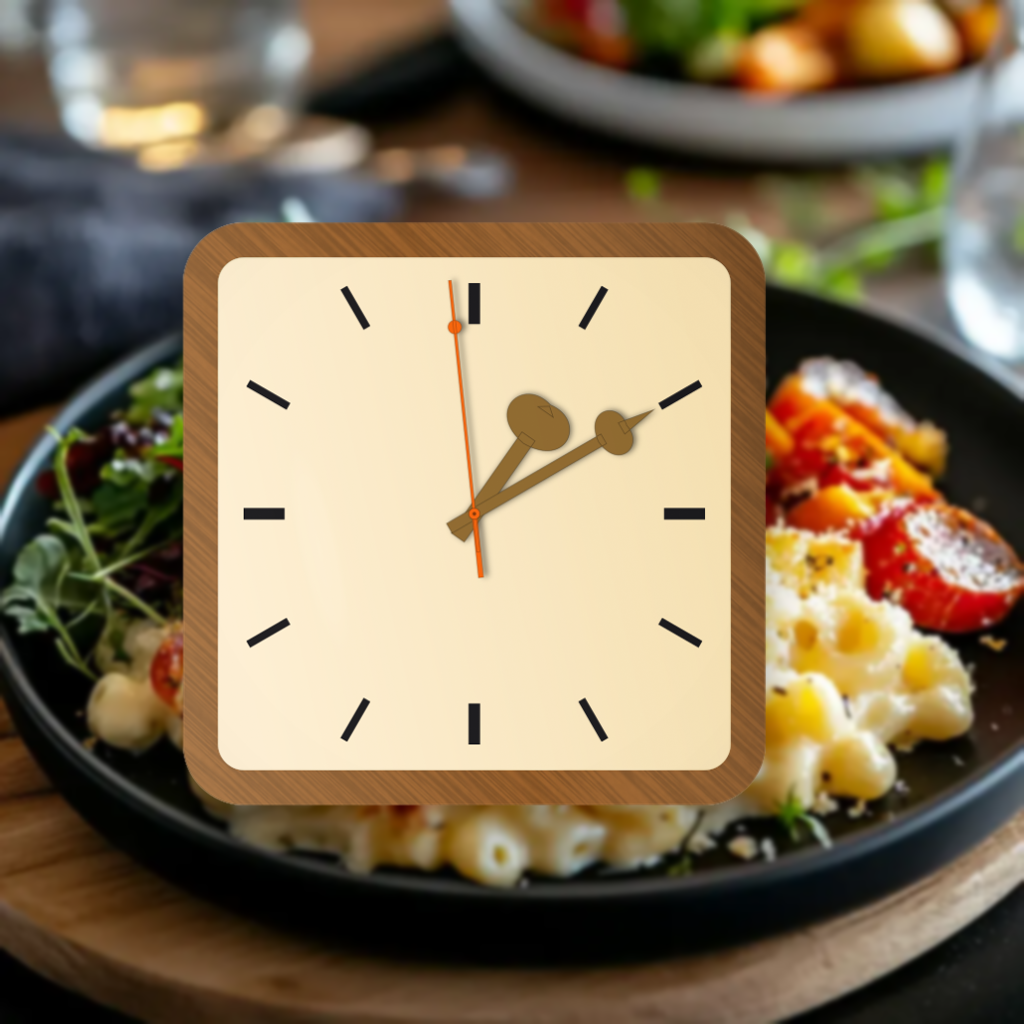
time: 1:09:59
